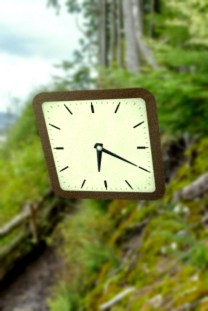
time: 6:20
